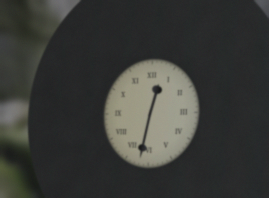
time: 12:32
